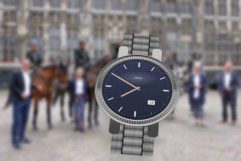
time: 7:50
